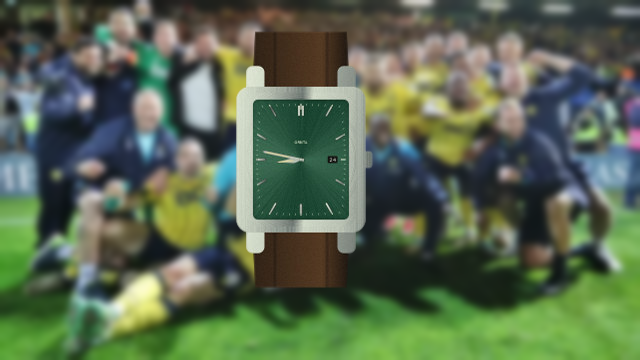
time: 8:47
